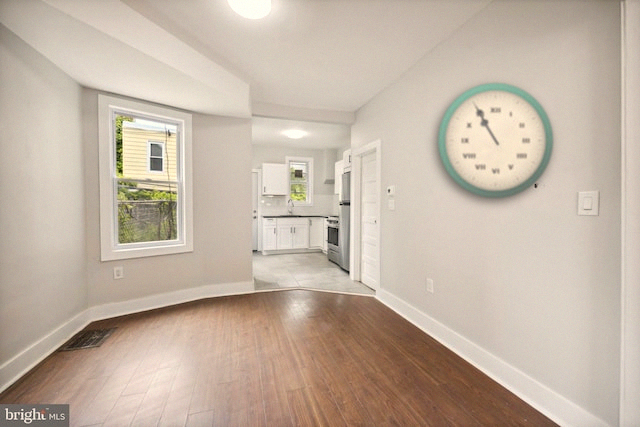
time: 10:55
